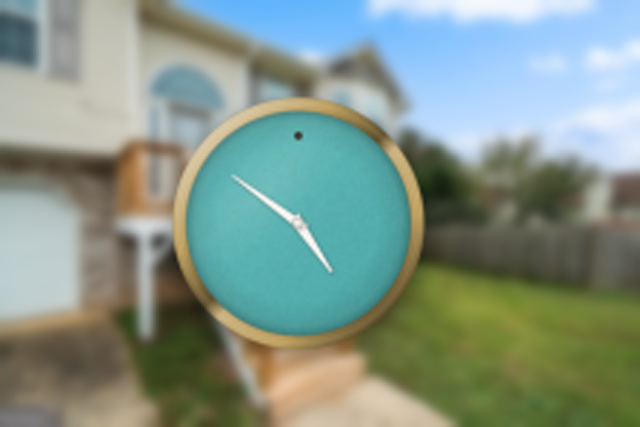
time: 4:51
